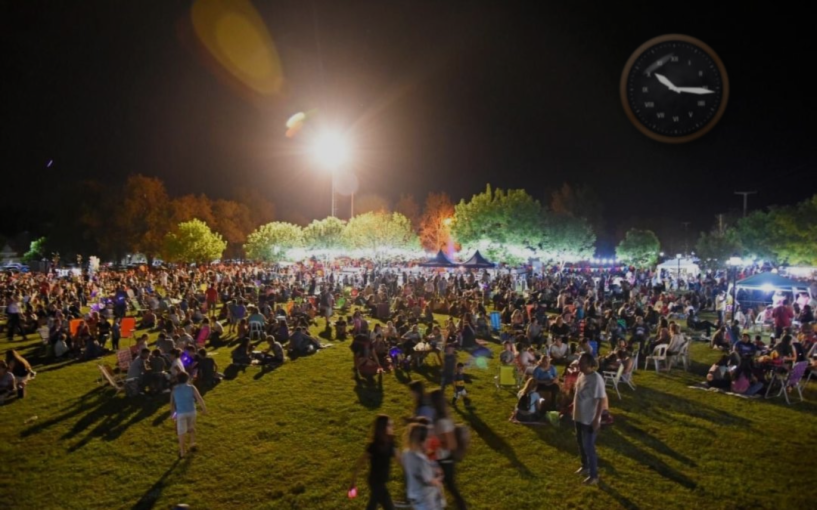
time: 10:16
